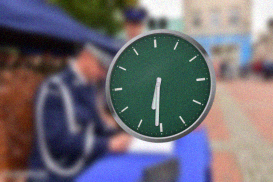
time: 6:31
